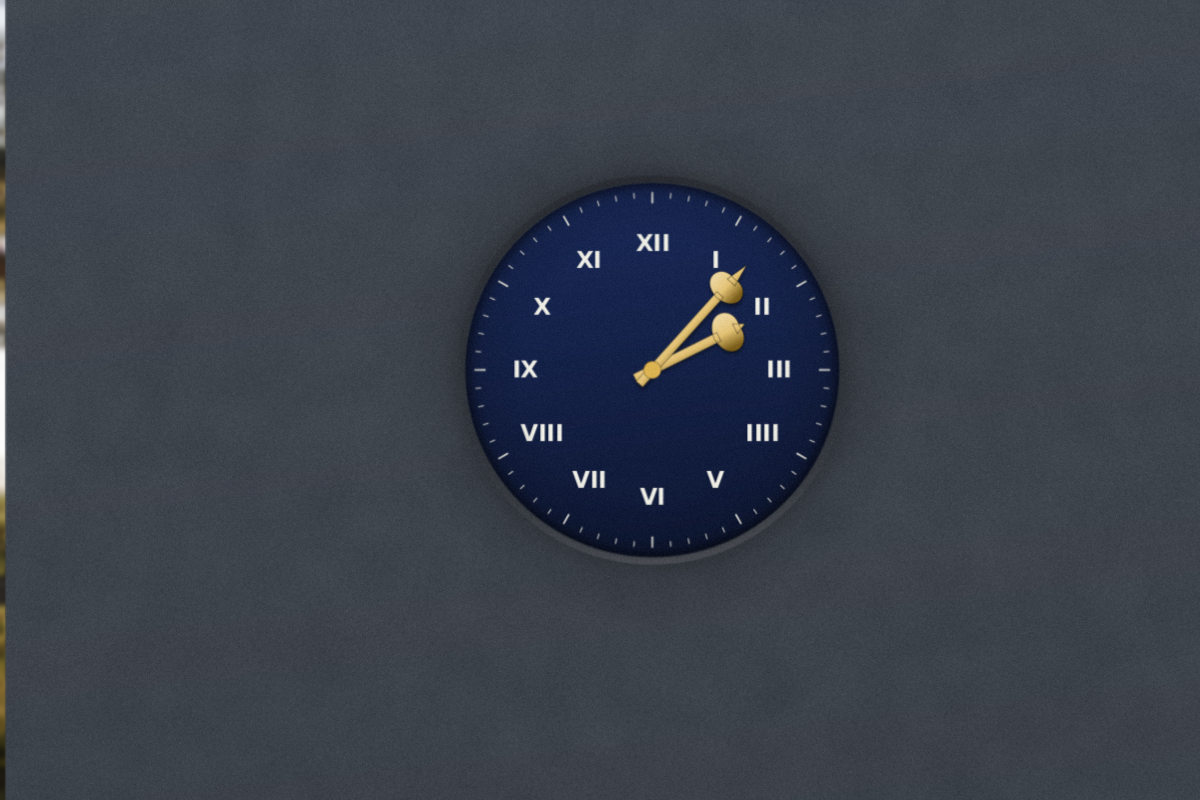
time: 2:07
